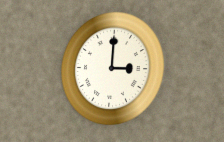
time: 3:00
